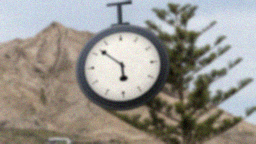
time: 5:52
